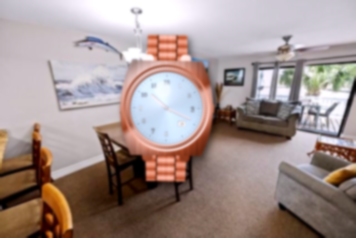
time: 10:19
